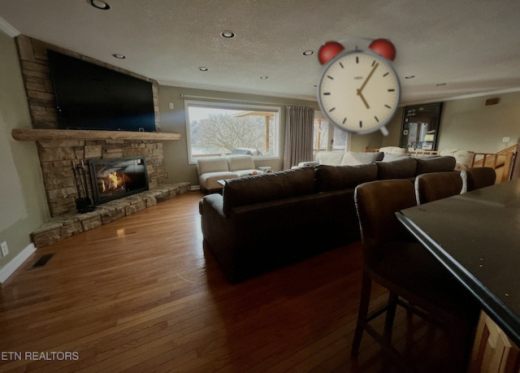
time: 5:06
